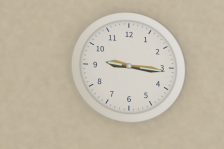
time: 9:16
